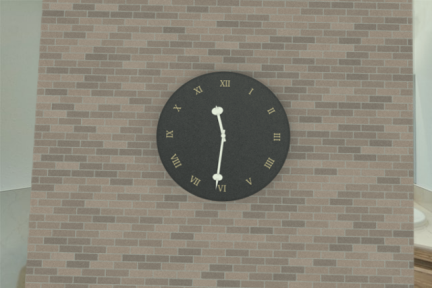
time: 11:31
